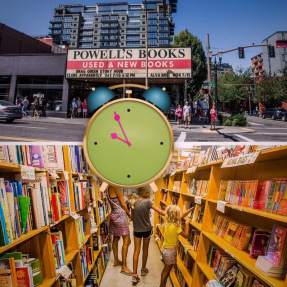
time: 9:56
